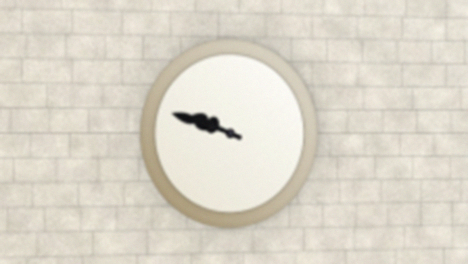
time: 9:48
